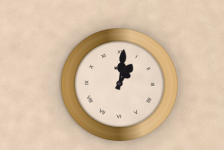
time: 1:01
